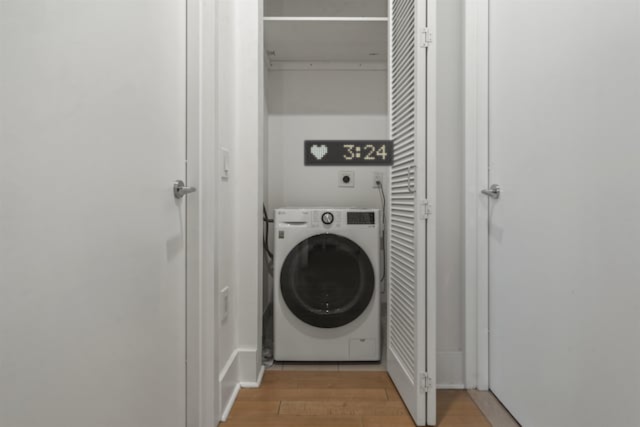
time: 3:24
